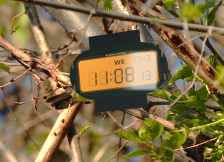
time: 11:08:13
